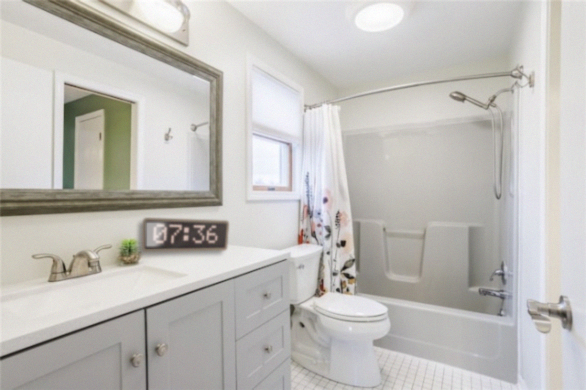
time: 7:36
